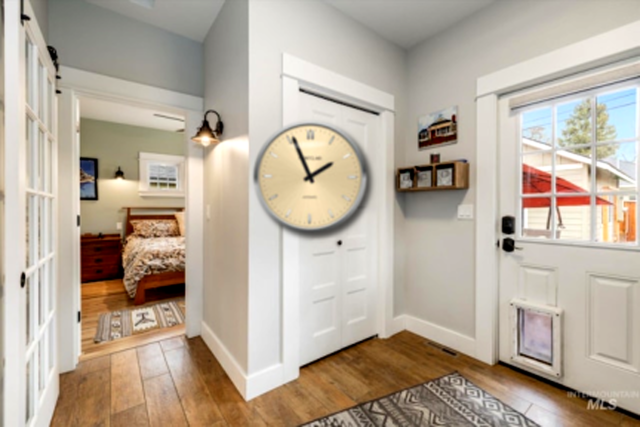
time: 1:56
